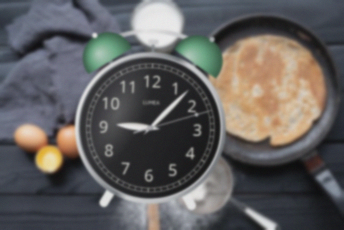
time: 9:07:12
